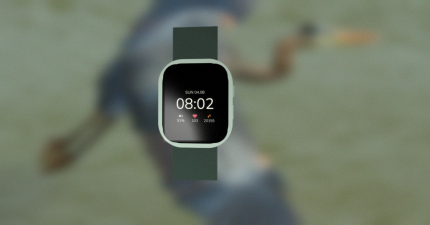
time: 8:02
